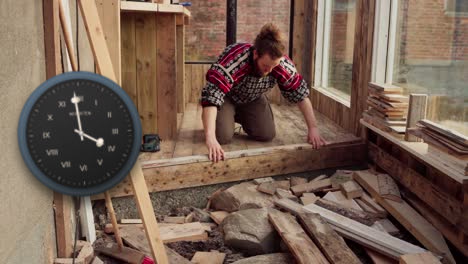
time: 3:59
